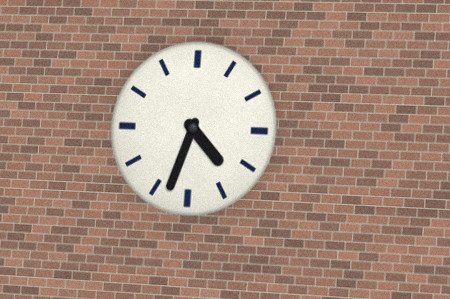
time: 4:33
